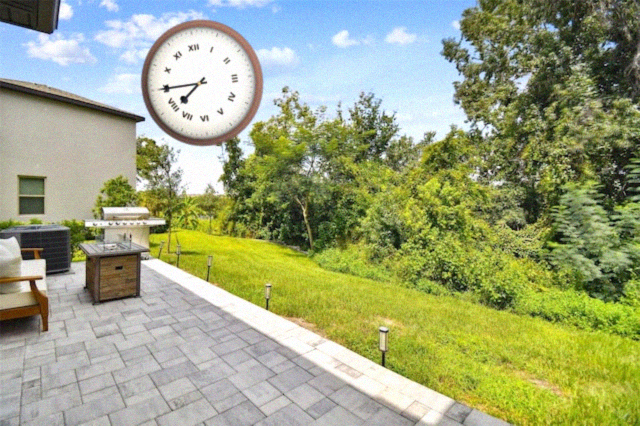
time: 7:45
